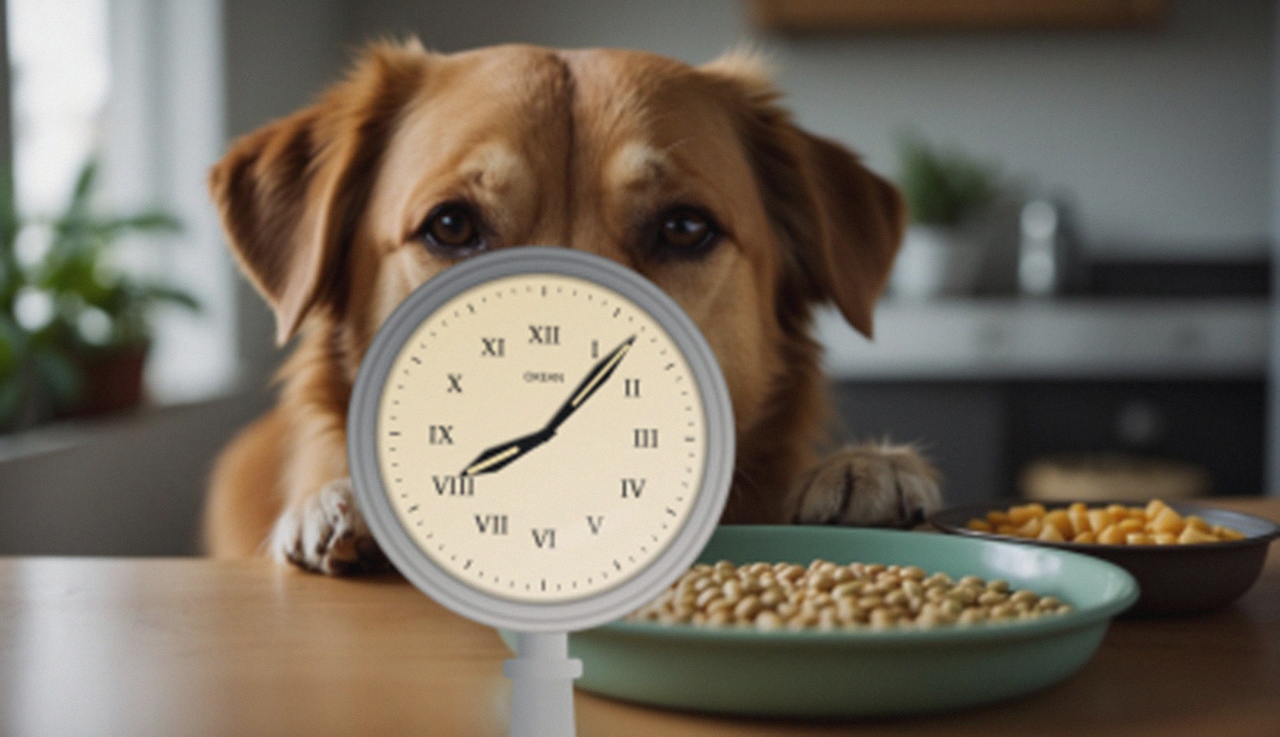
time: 8:07
